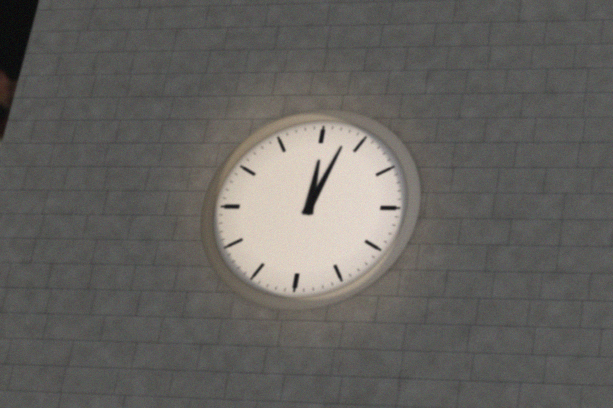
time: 12:03
